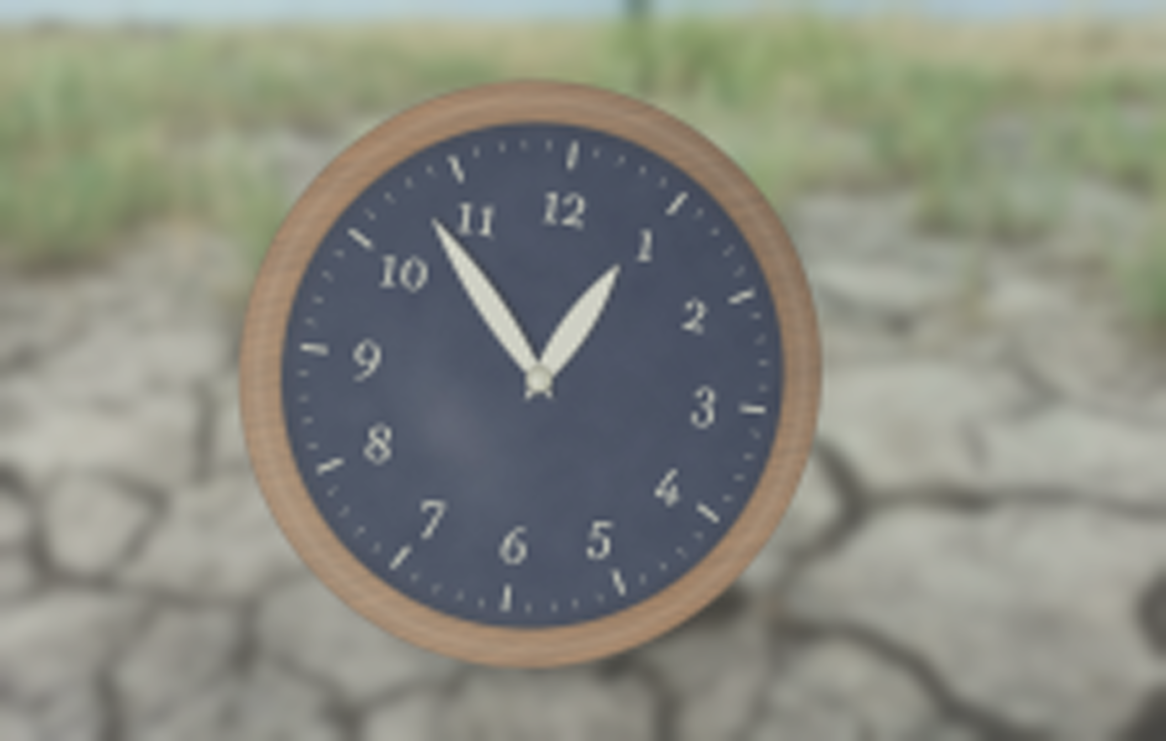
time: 12:53
